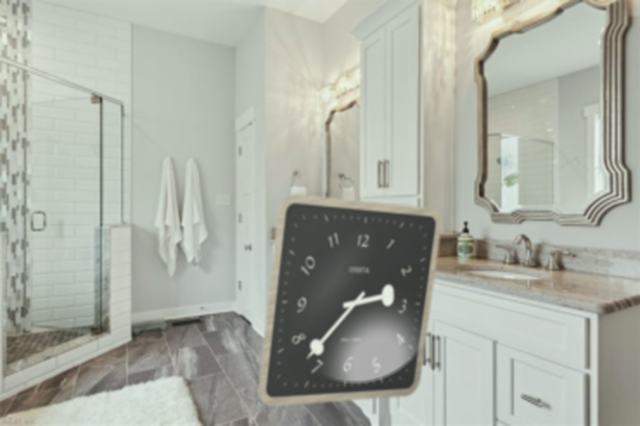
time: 2:37
